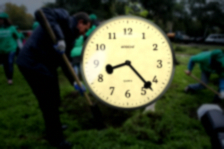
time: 8:23
